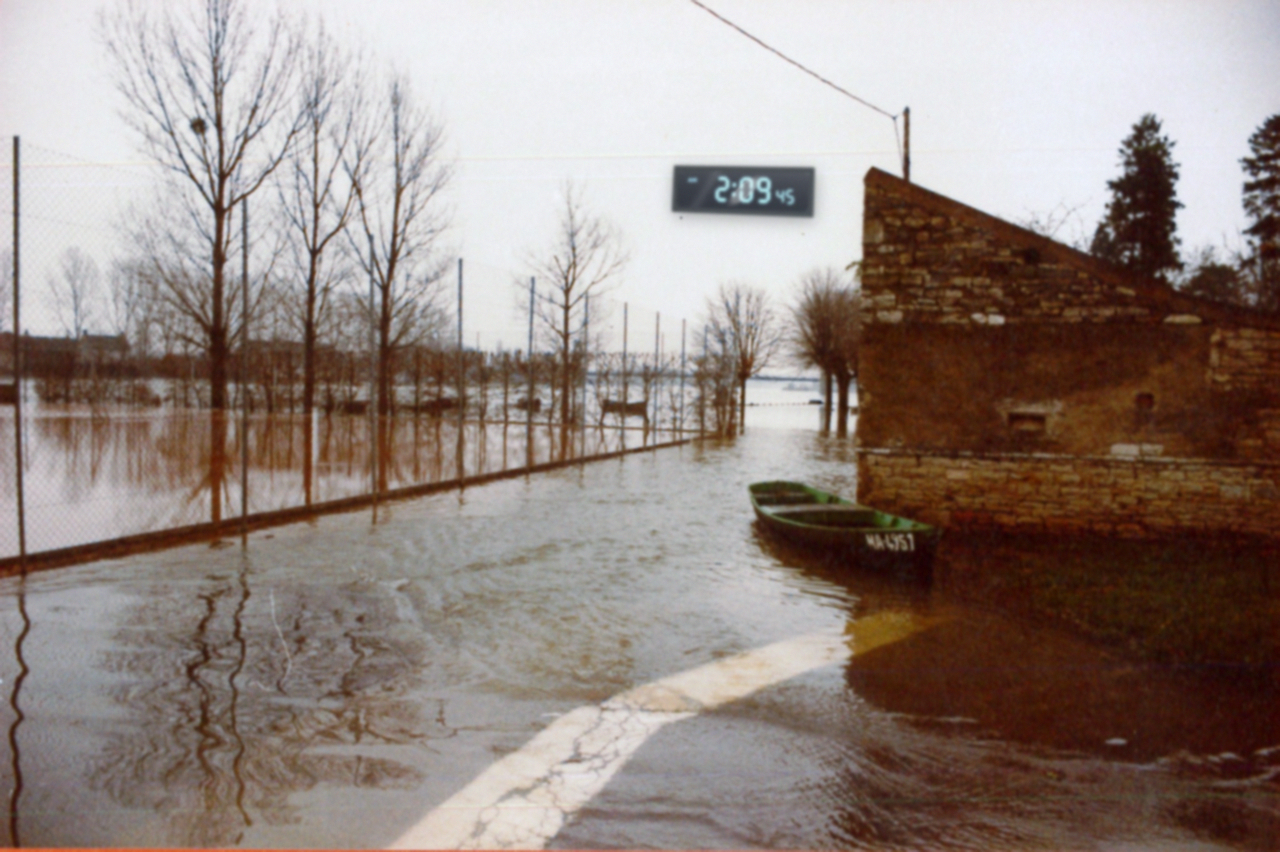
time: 2:09
